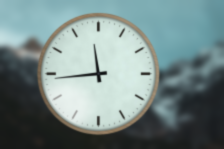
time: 11:44
